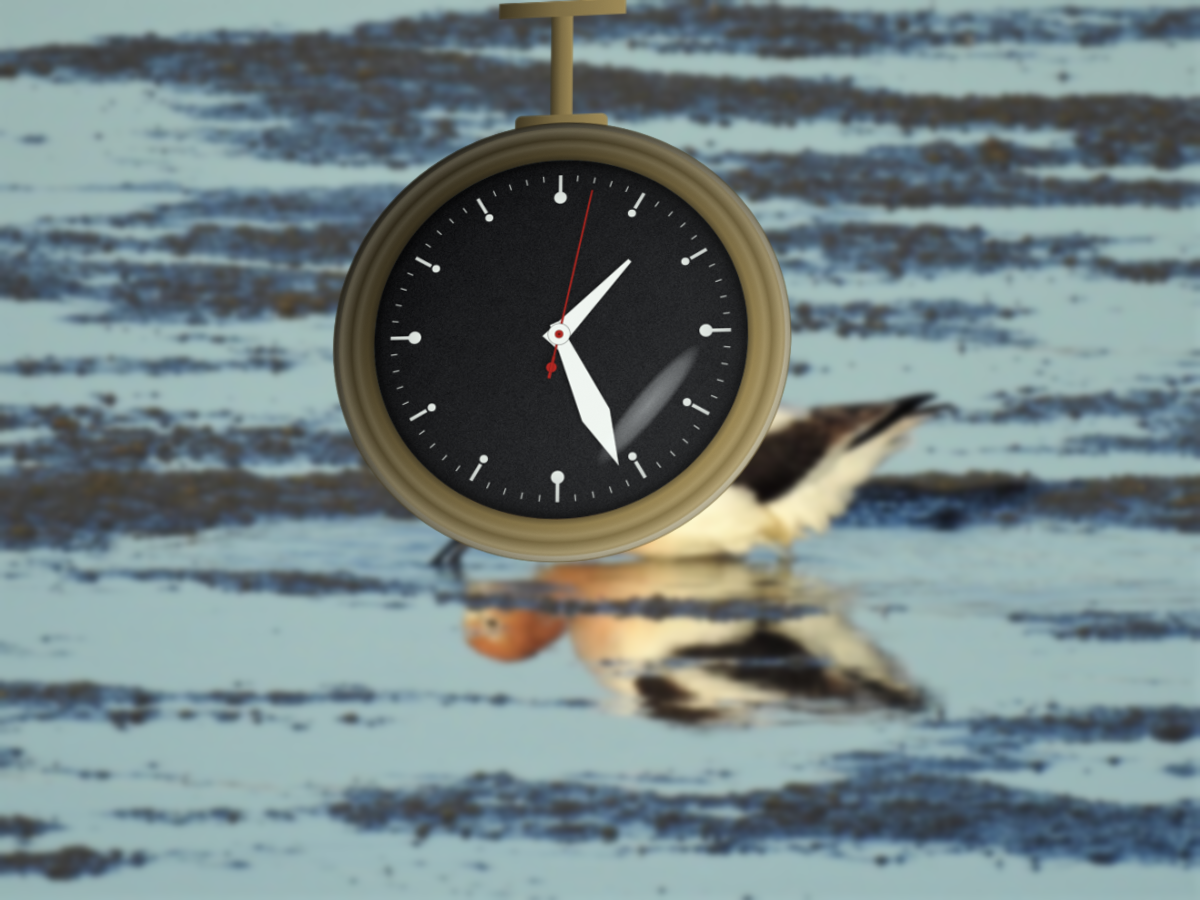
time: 1:26:02
